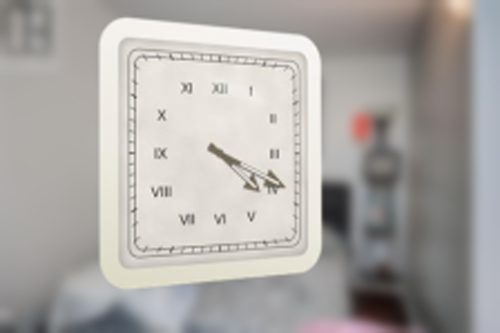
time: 4:19
